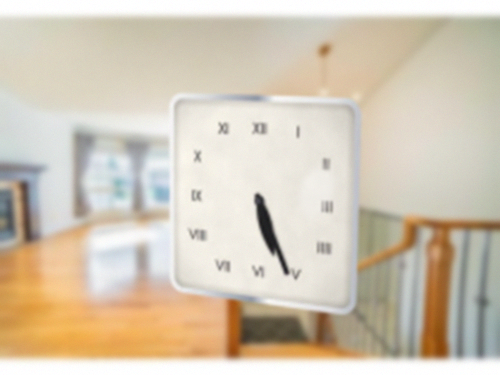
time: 5:26
